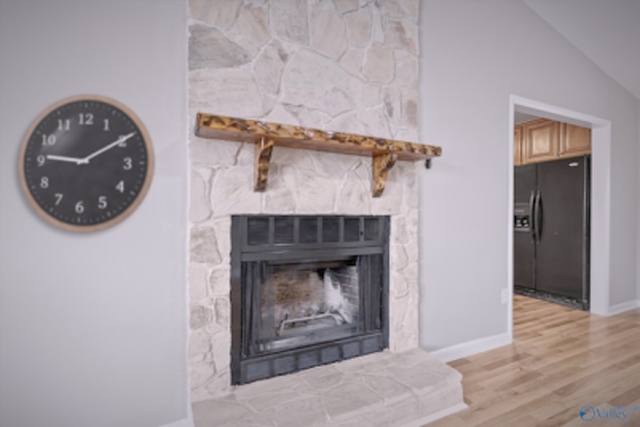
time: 9:10
